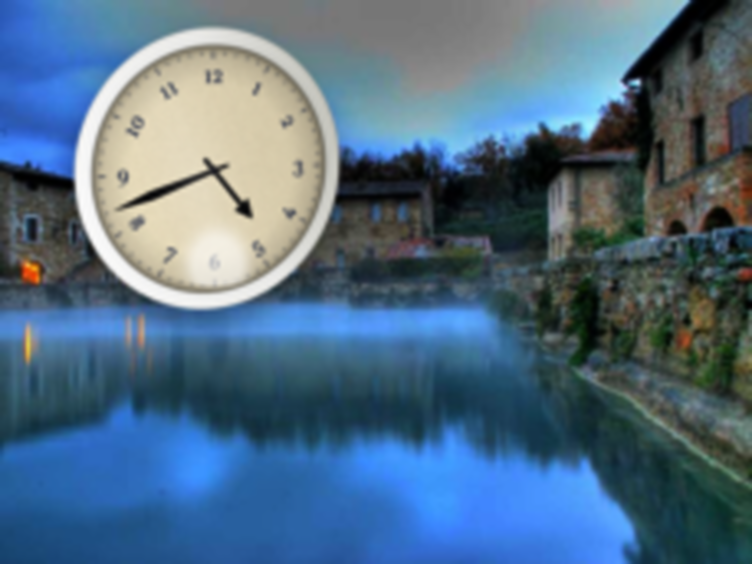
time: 4:42
